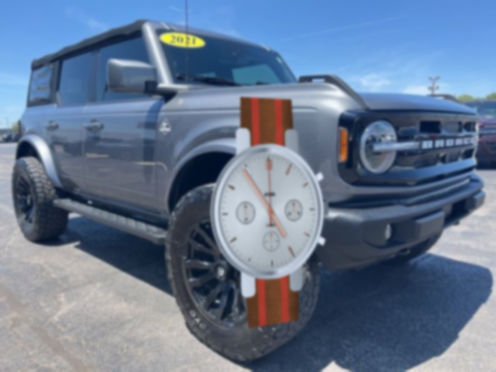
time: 4:54
